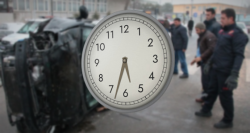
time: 5:33
